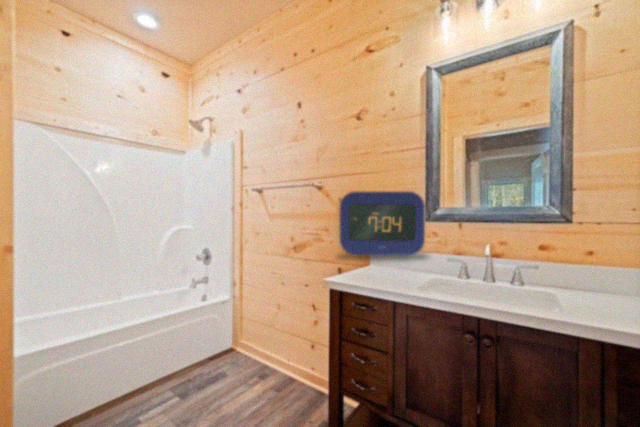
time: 7:04
